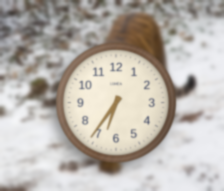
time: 6:36
